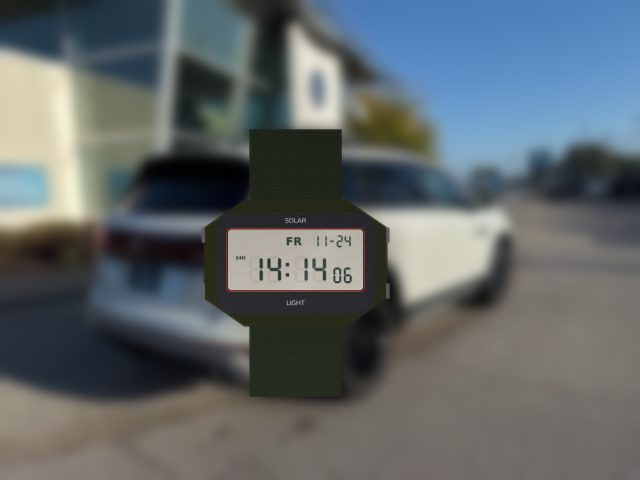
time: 14:14:06
